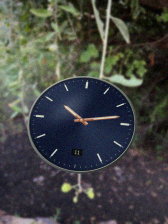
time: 10:13
